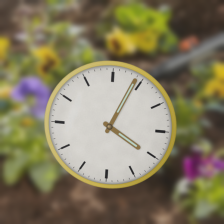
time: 4:04
